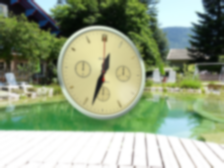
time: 12:33
